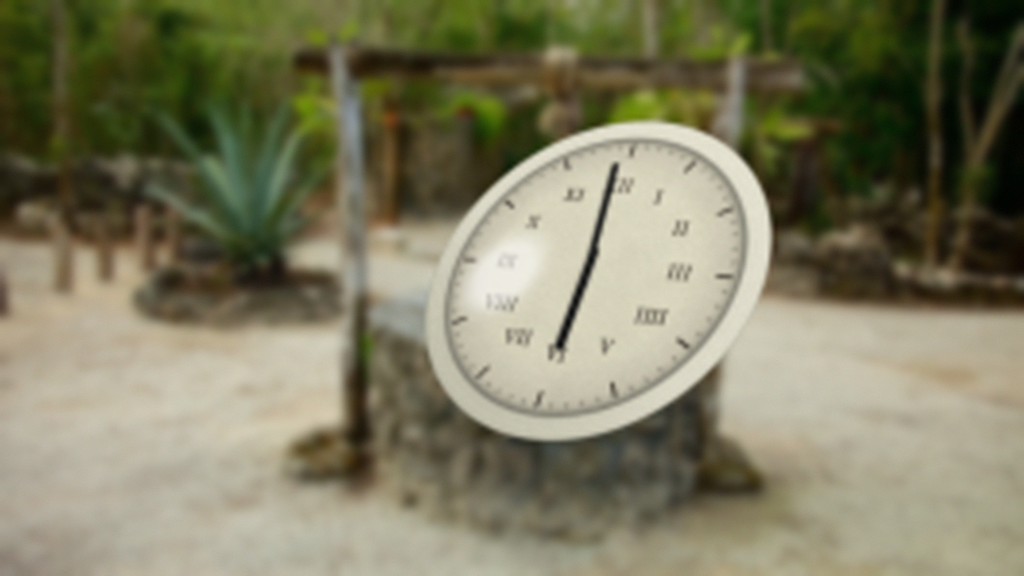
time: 5:59
